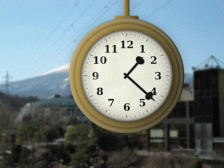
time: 1:22
